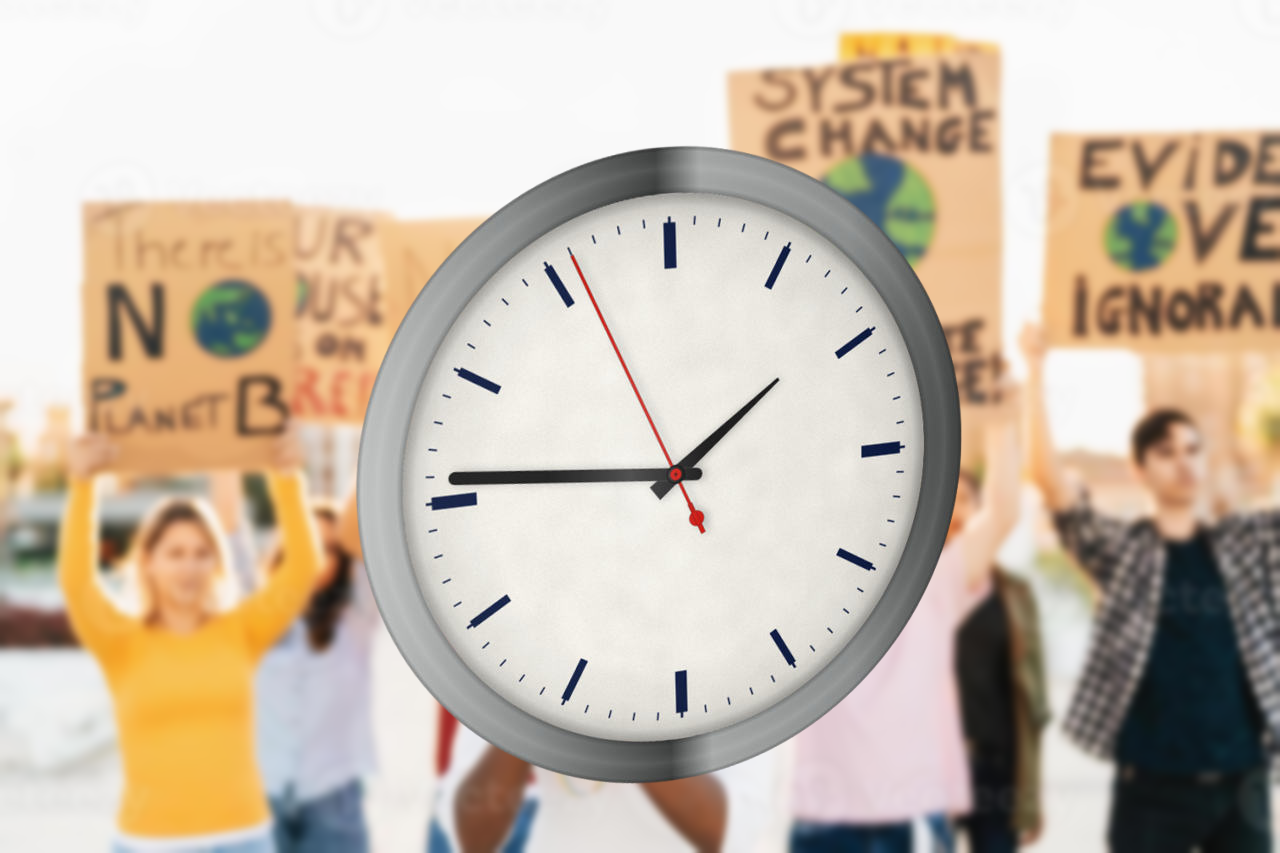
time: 1:45:56
